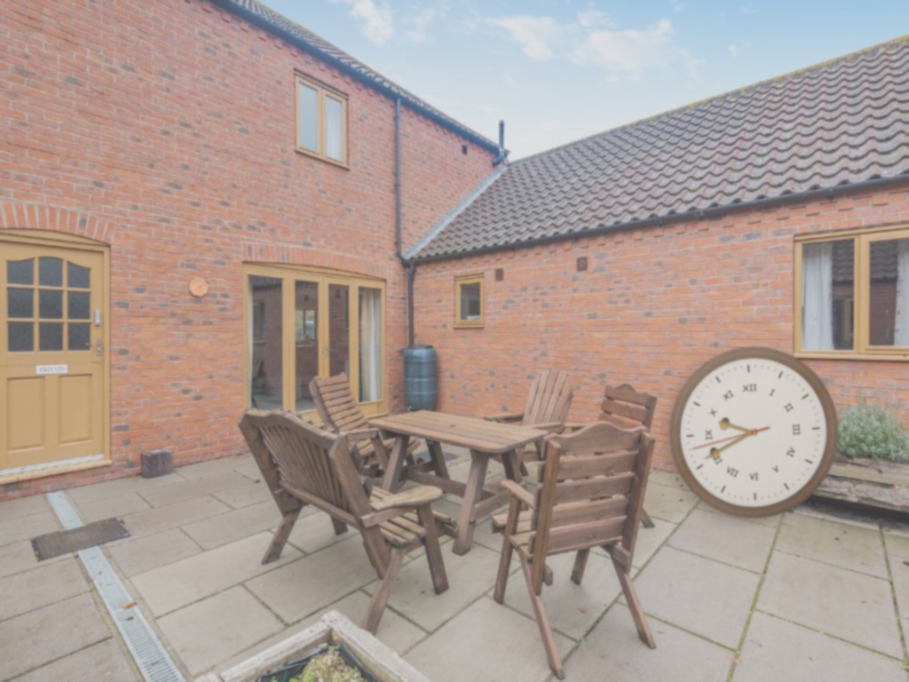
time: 9:40:43
